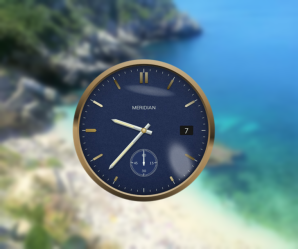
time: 9:37
